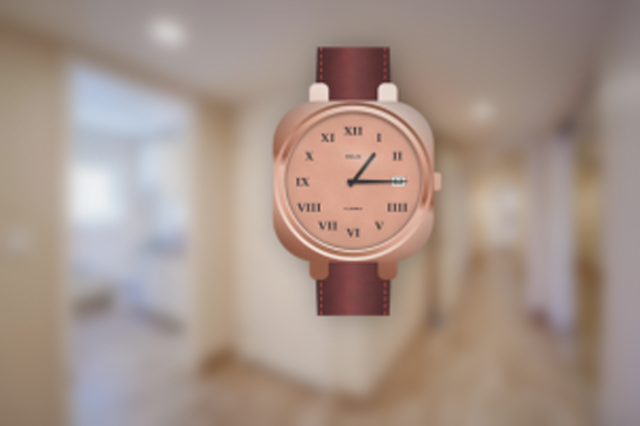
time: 1:15
